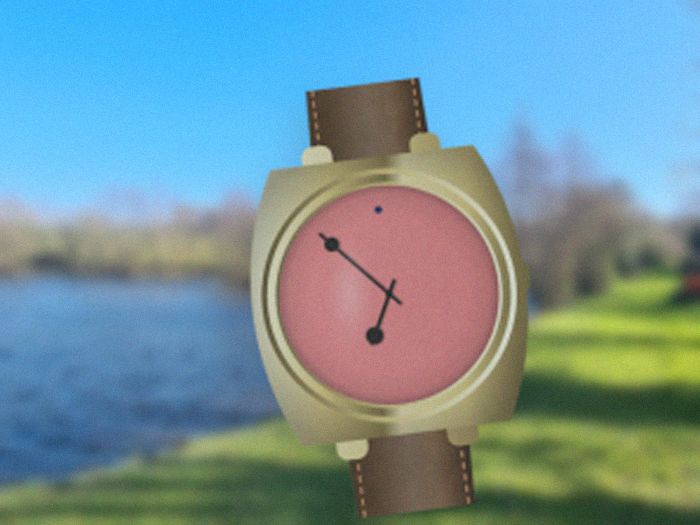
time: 6:53
